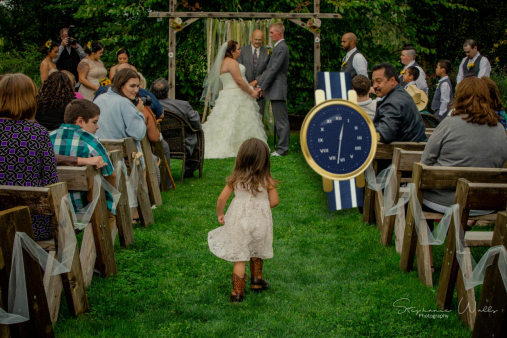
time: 12:32
